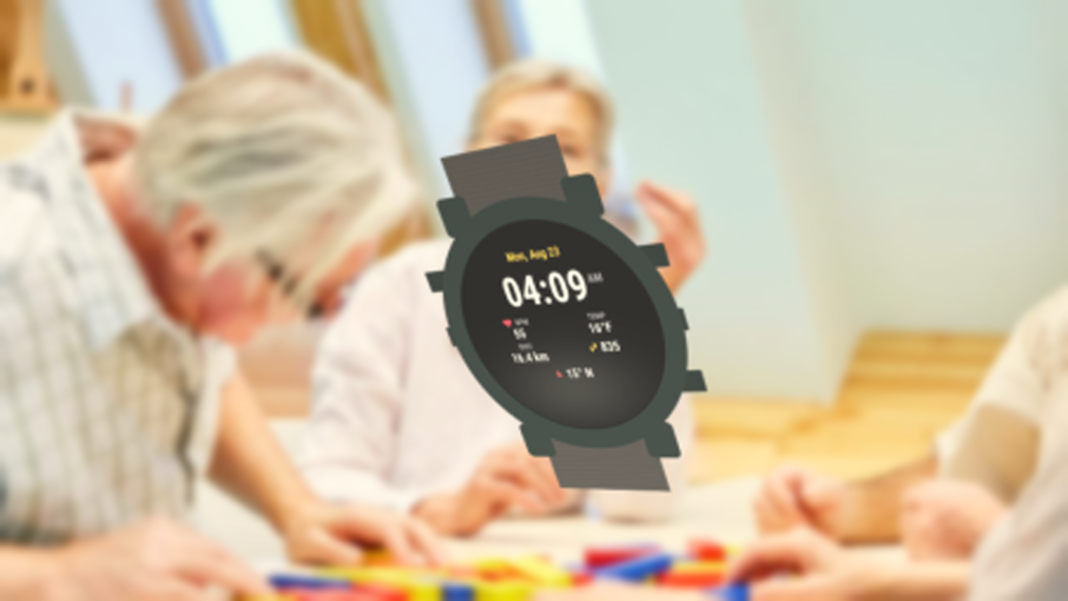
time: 4:09
